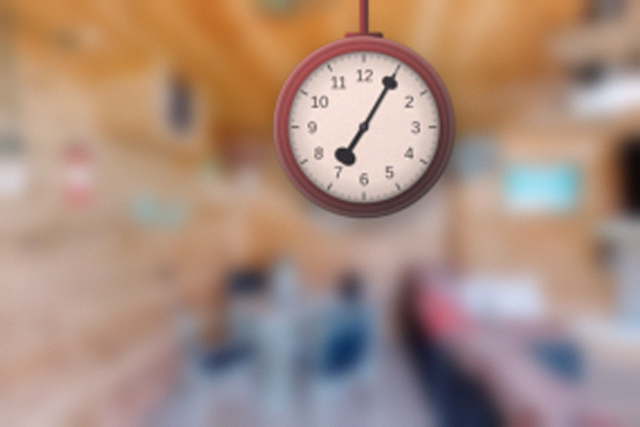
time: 7:05
